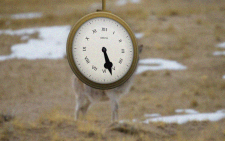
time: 5:27
